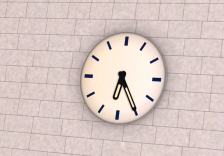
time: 6:25
